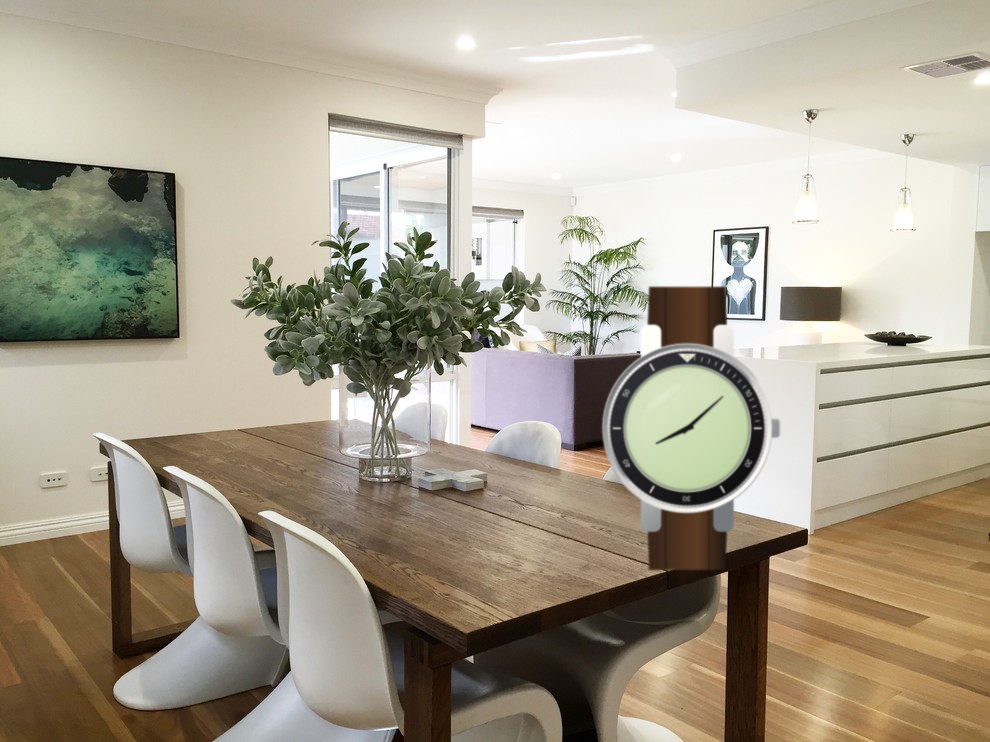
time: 8:08
